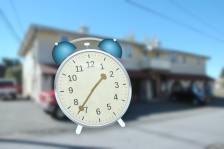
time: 1:37
